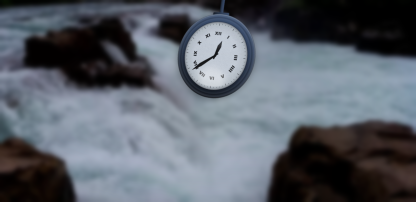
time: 12:39
